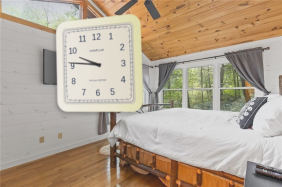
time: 9:46
